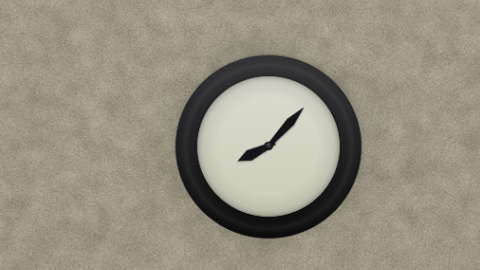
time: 8:07
